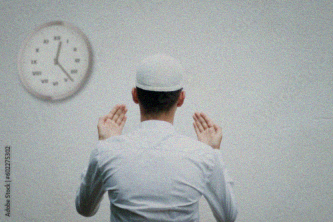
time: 12:23
